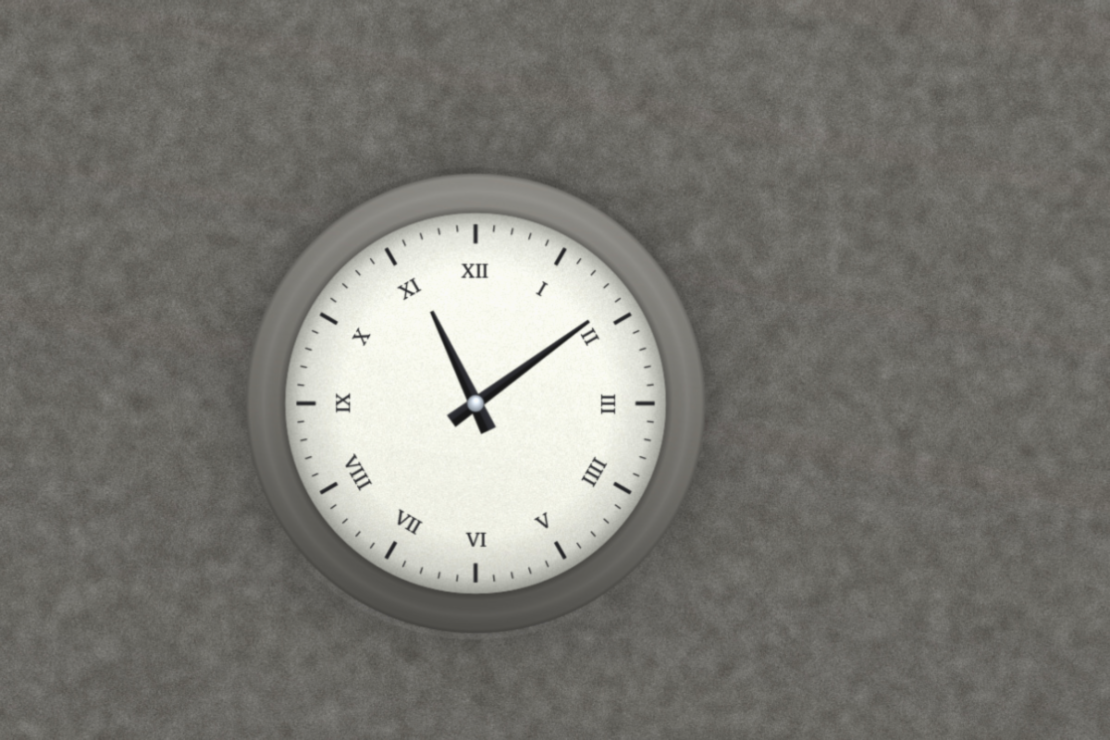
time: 11:09
